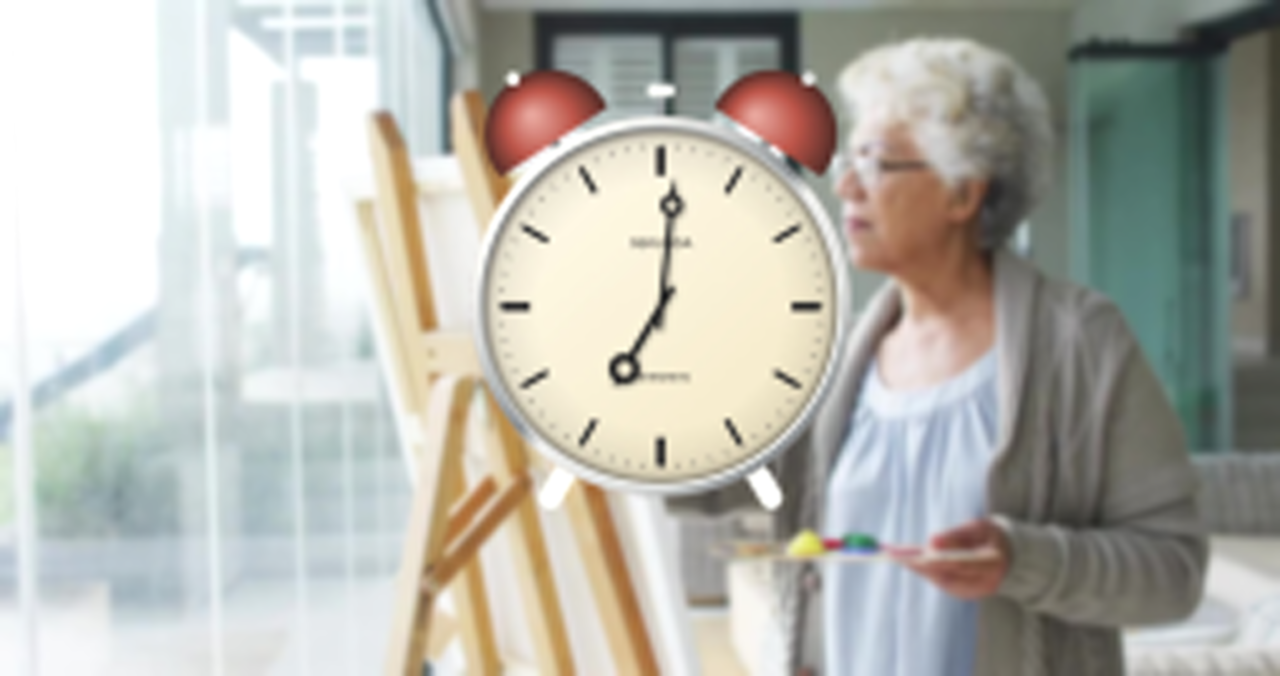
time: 7:01
